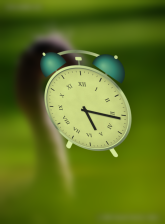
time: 5:16
